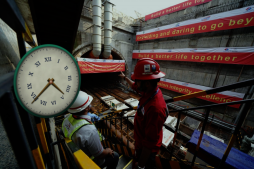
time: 4:39
